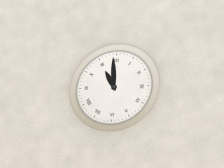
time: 10:59
